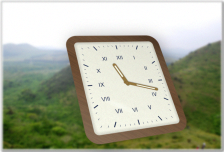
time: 11:18
